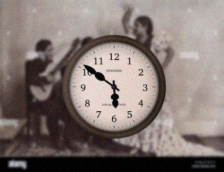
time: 5:51
